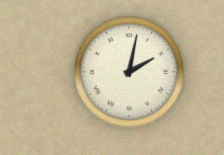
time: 2:02
